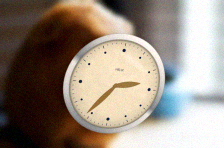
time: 2:36
